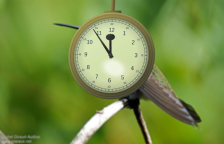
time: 11:54
